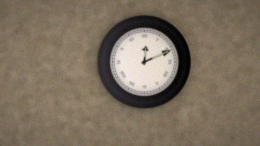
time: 12:11
